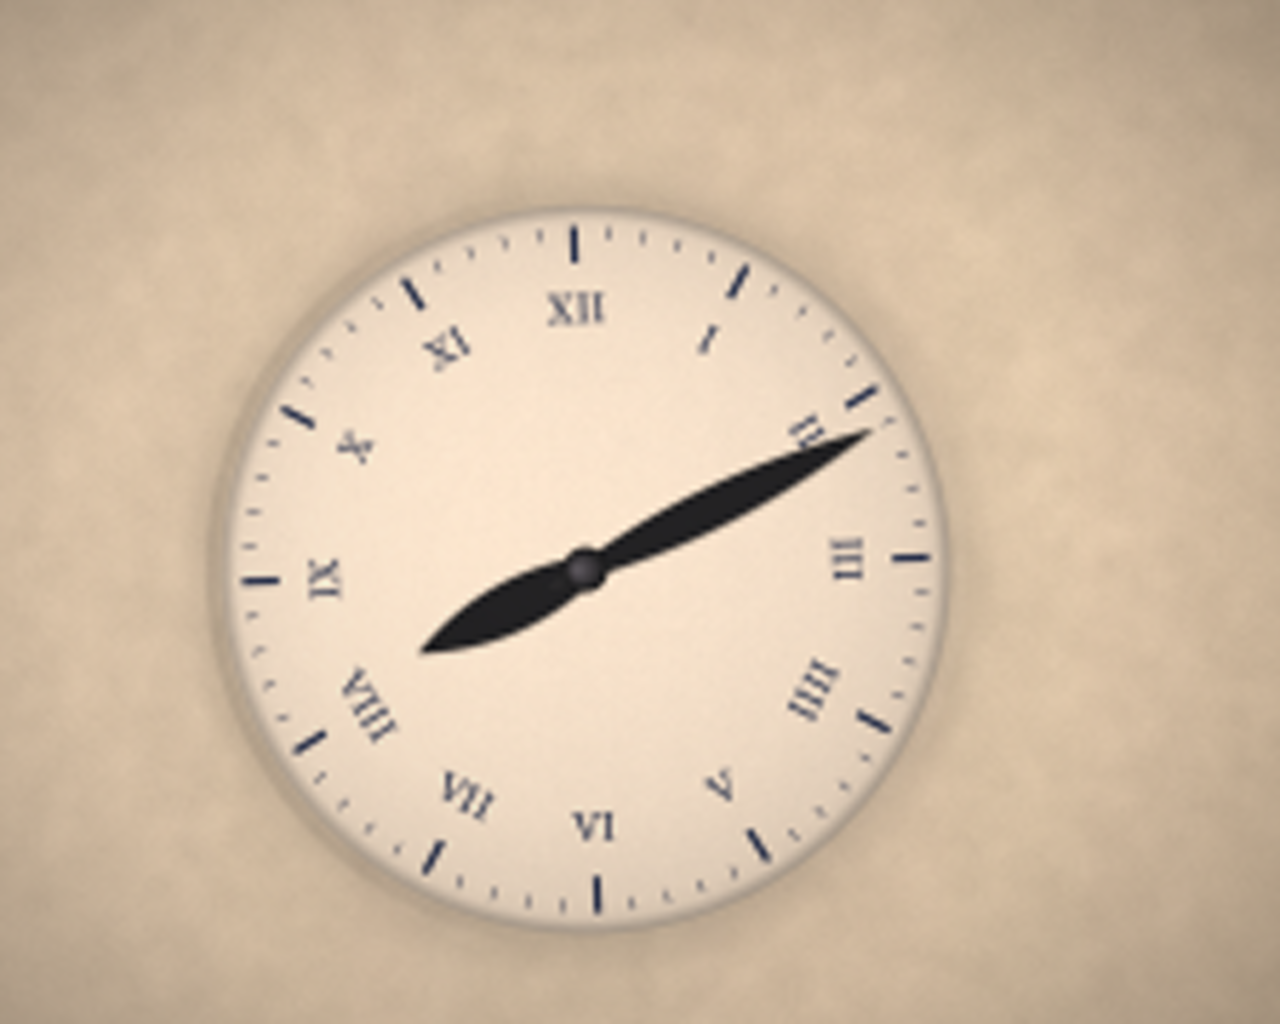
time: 8:11
